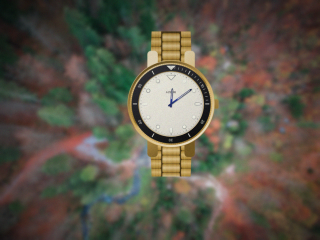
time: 12:09
